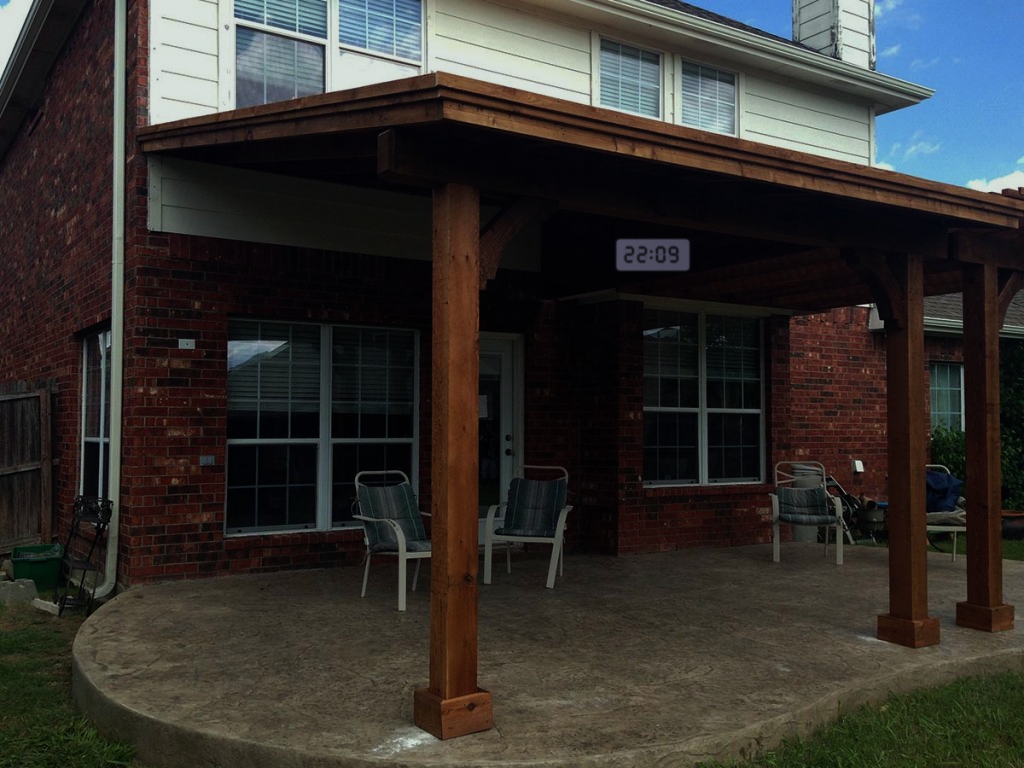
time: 22:09
